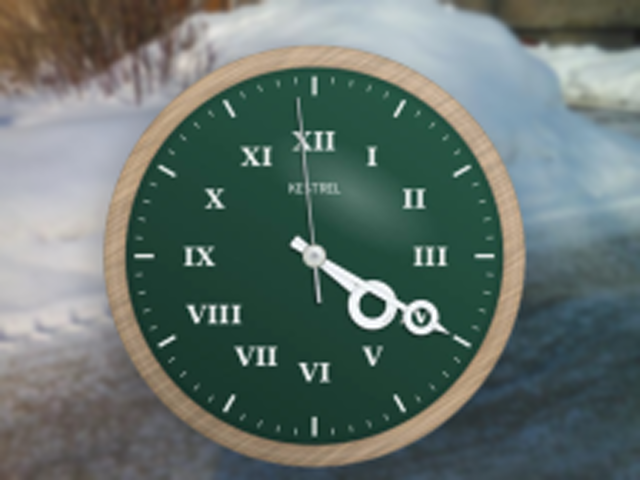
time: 4:19:59
